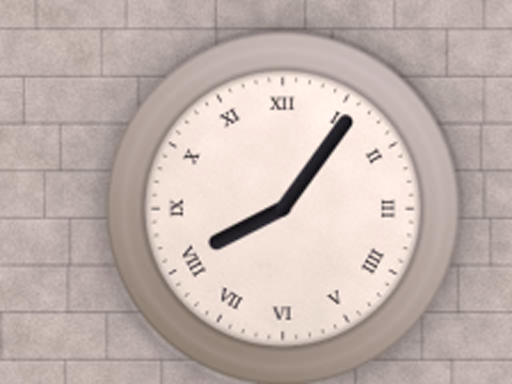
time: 8:06
